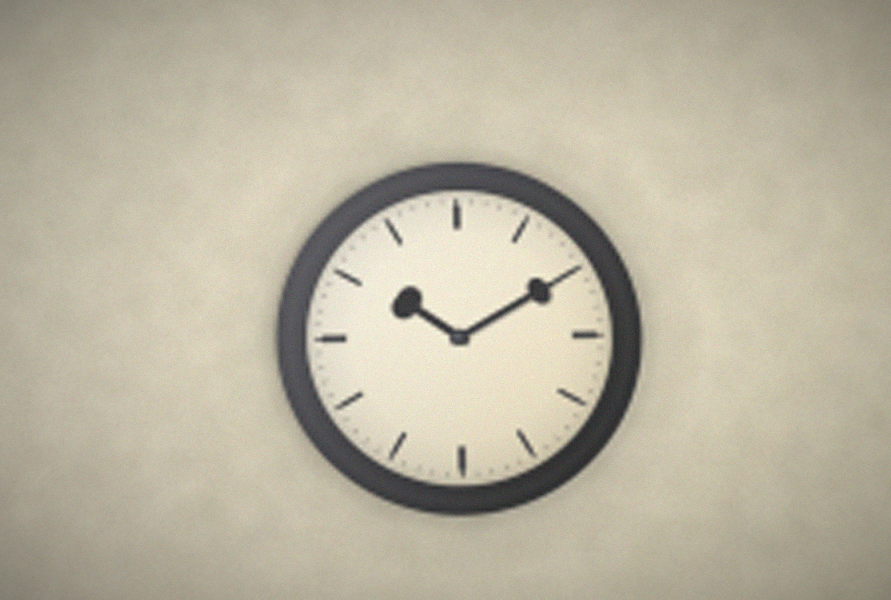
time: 10:10
